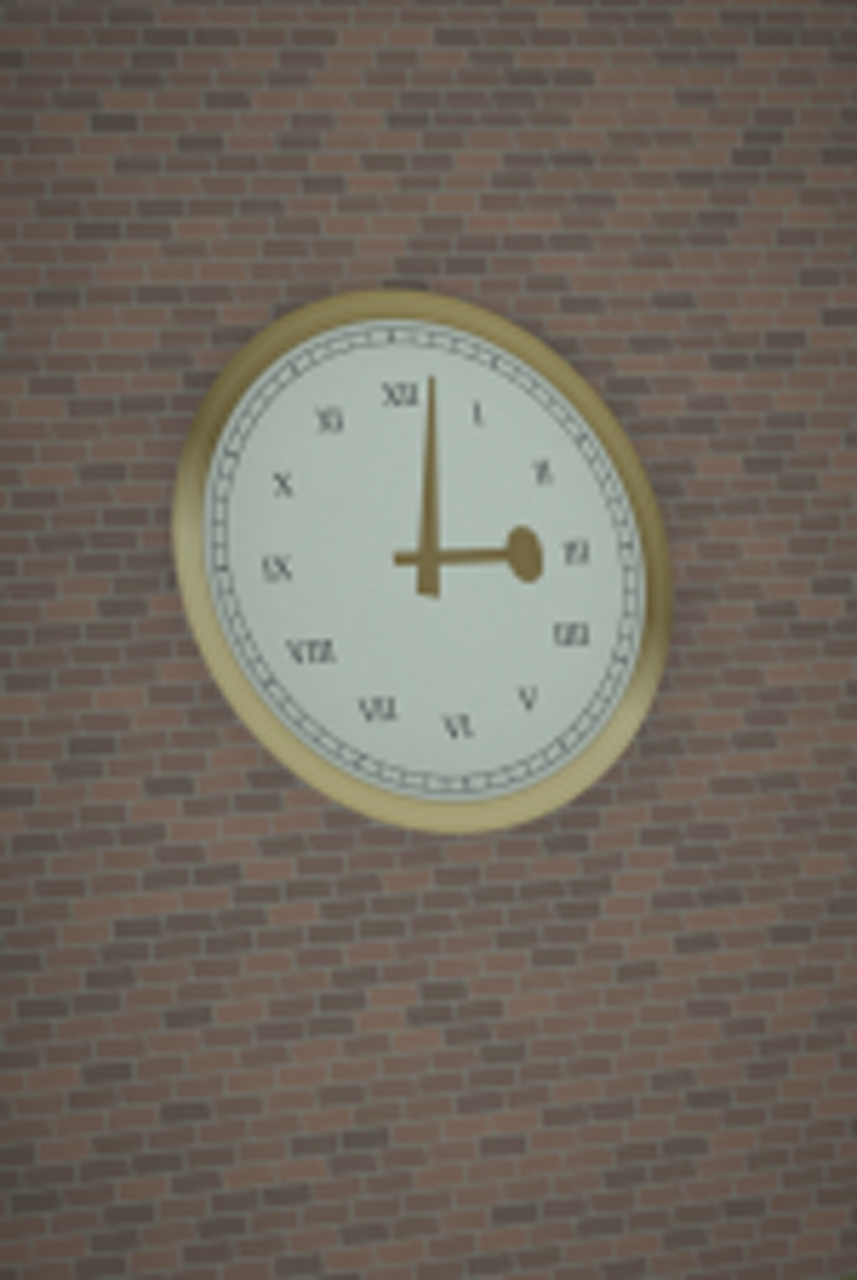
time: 3:02
